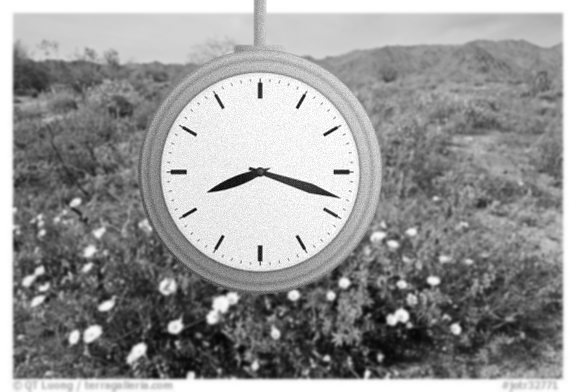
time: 8:18
